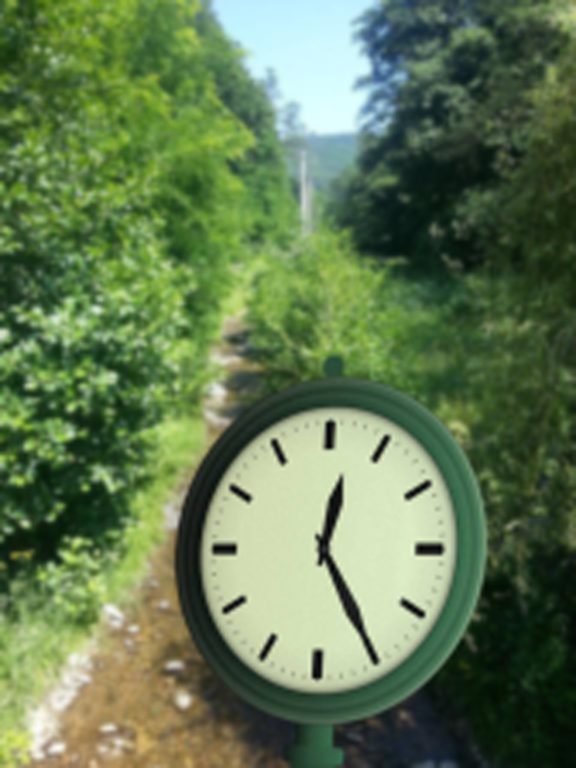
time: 12:25
